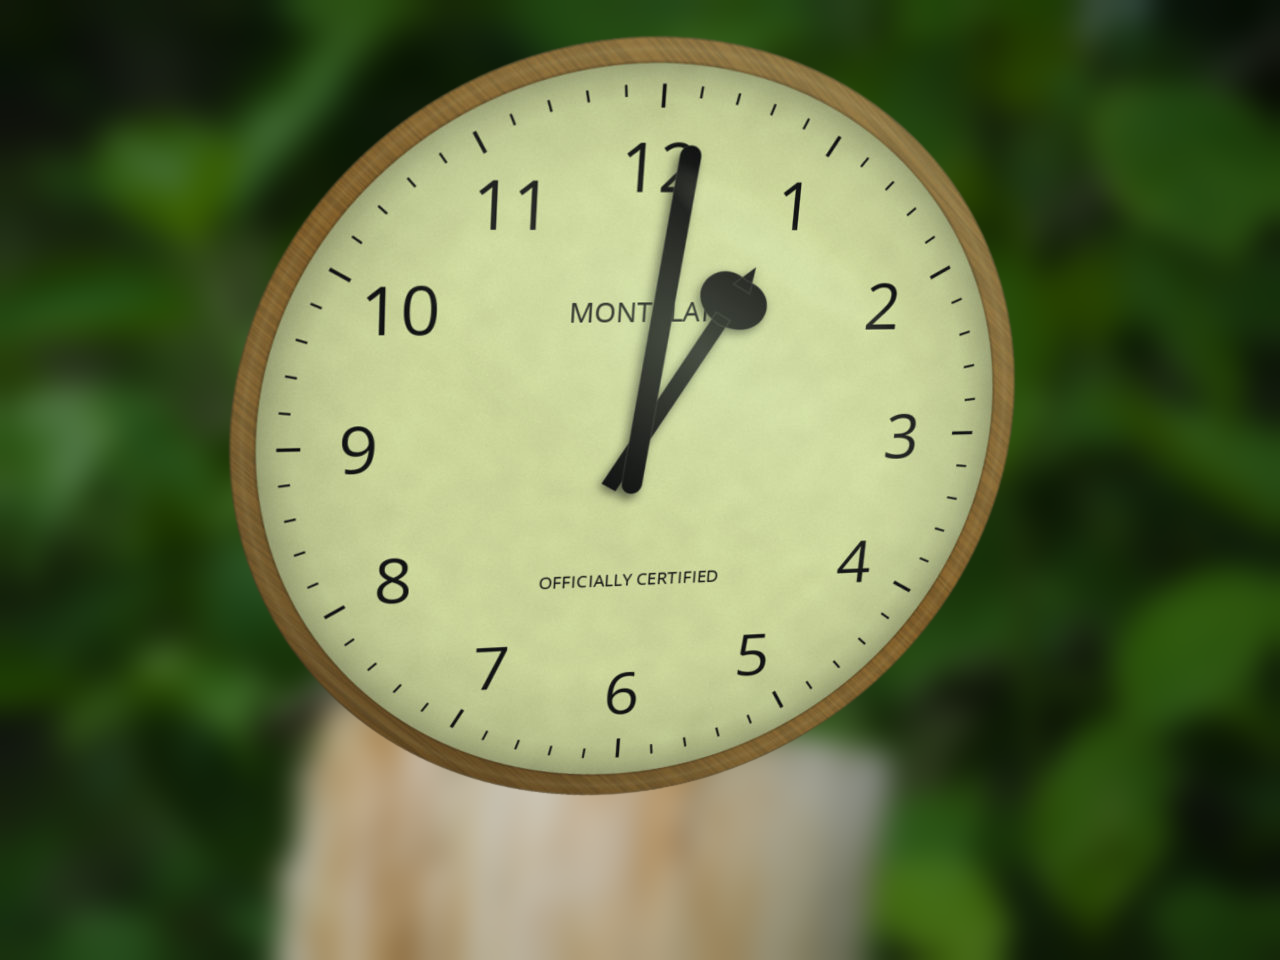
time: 1:01
